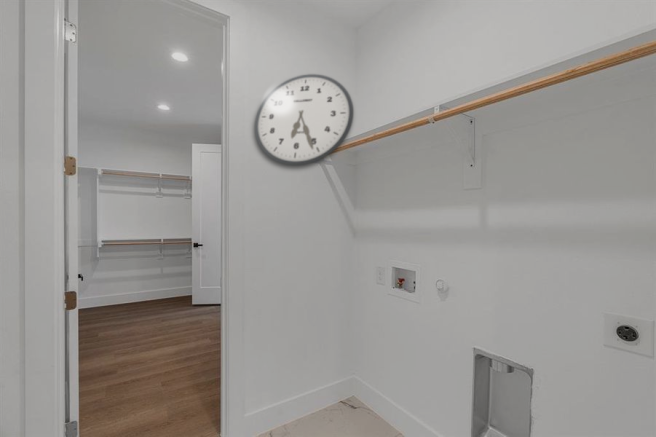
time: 6:26
